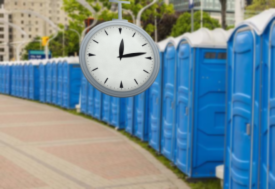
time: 12:13
